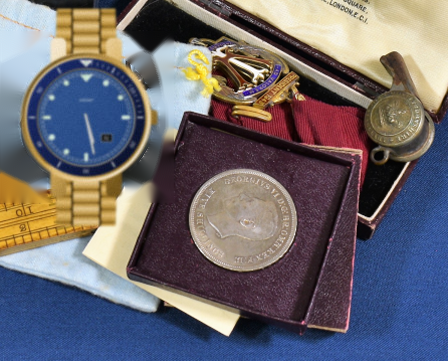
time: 5:28
